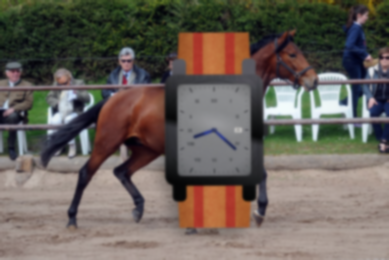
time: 8:22
